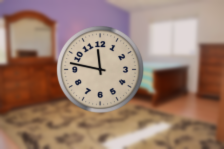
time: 11:47
